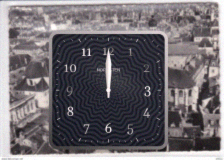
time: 12:00
